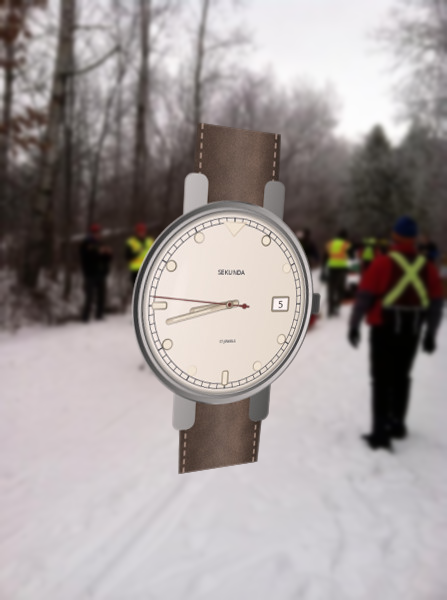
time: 8:42:46
